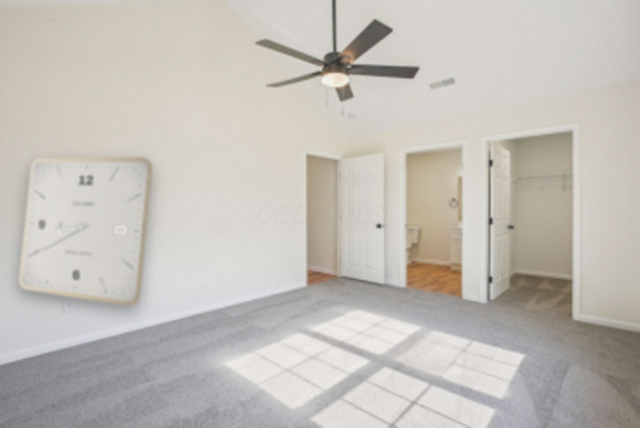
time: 8:40
